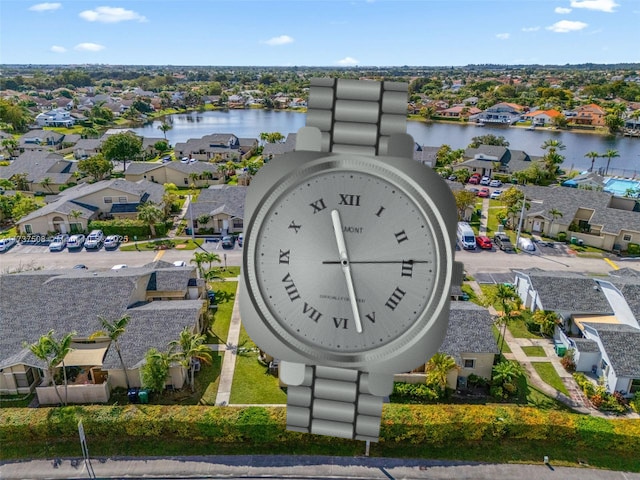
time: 11:27:14
